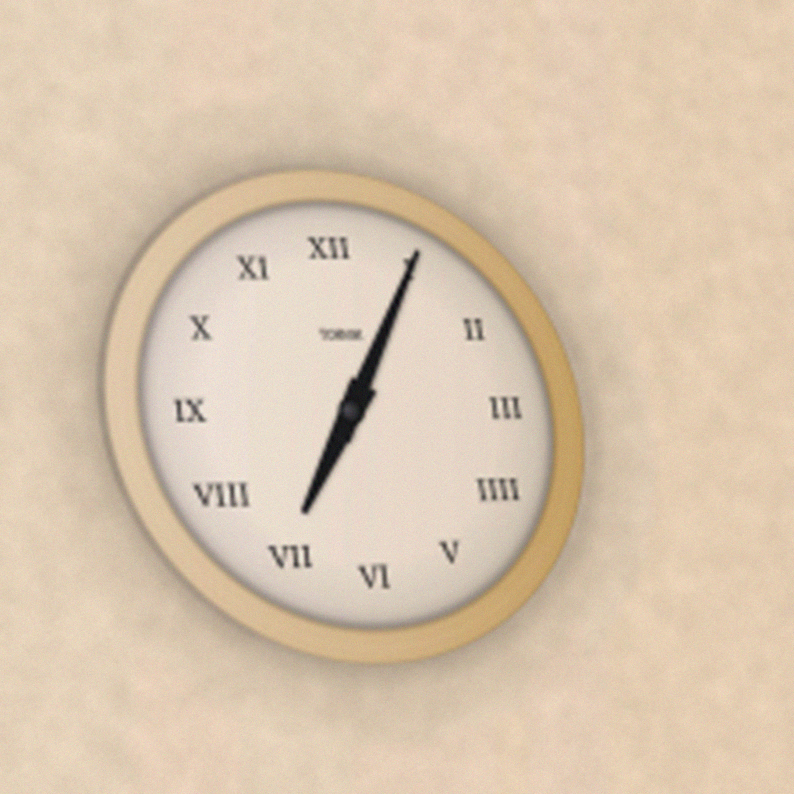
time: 7:05
